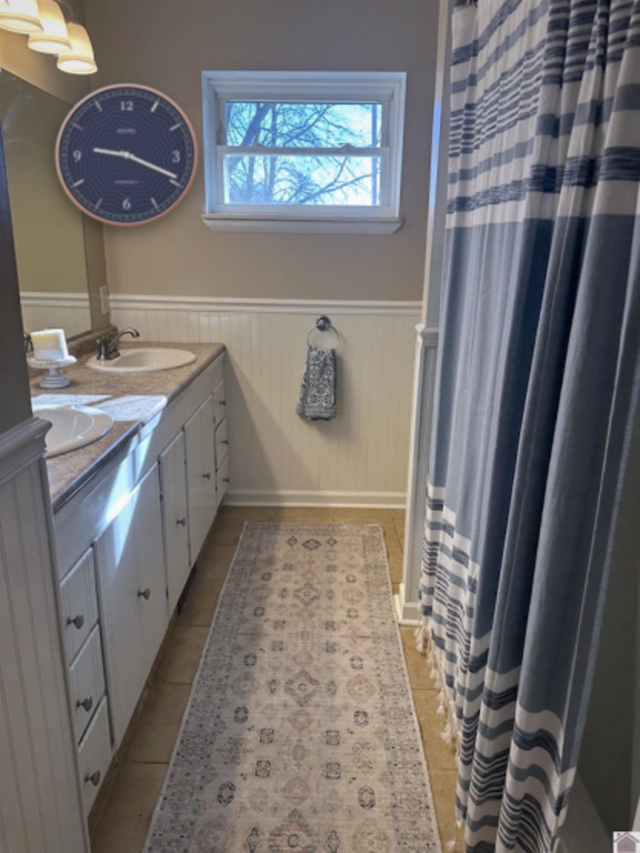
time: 9:19
